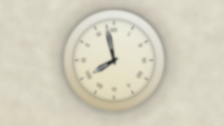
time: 7:58
